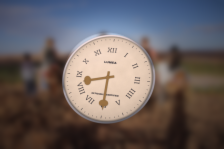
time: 8:30
